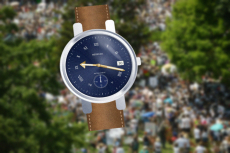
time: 9:18
